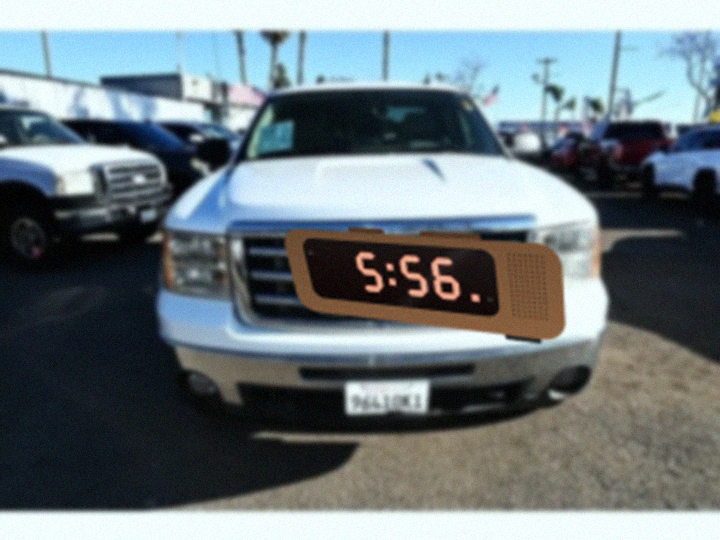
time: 5:56
